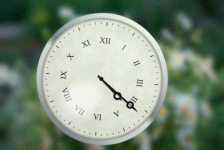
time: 4:21
